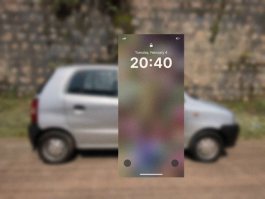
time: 20:40
